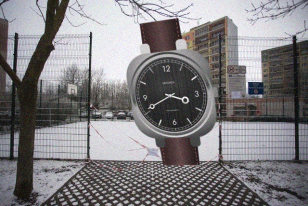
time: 3:41
